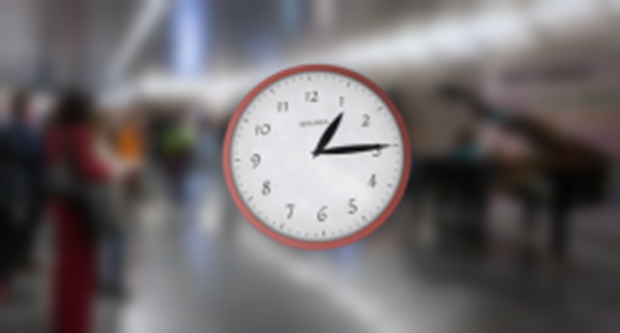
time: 1:15
